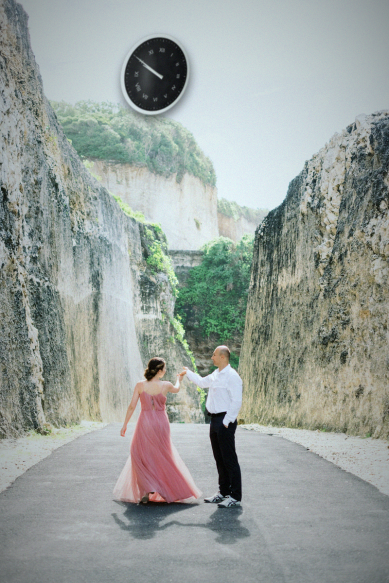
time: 9:50
